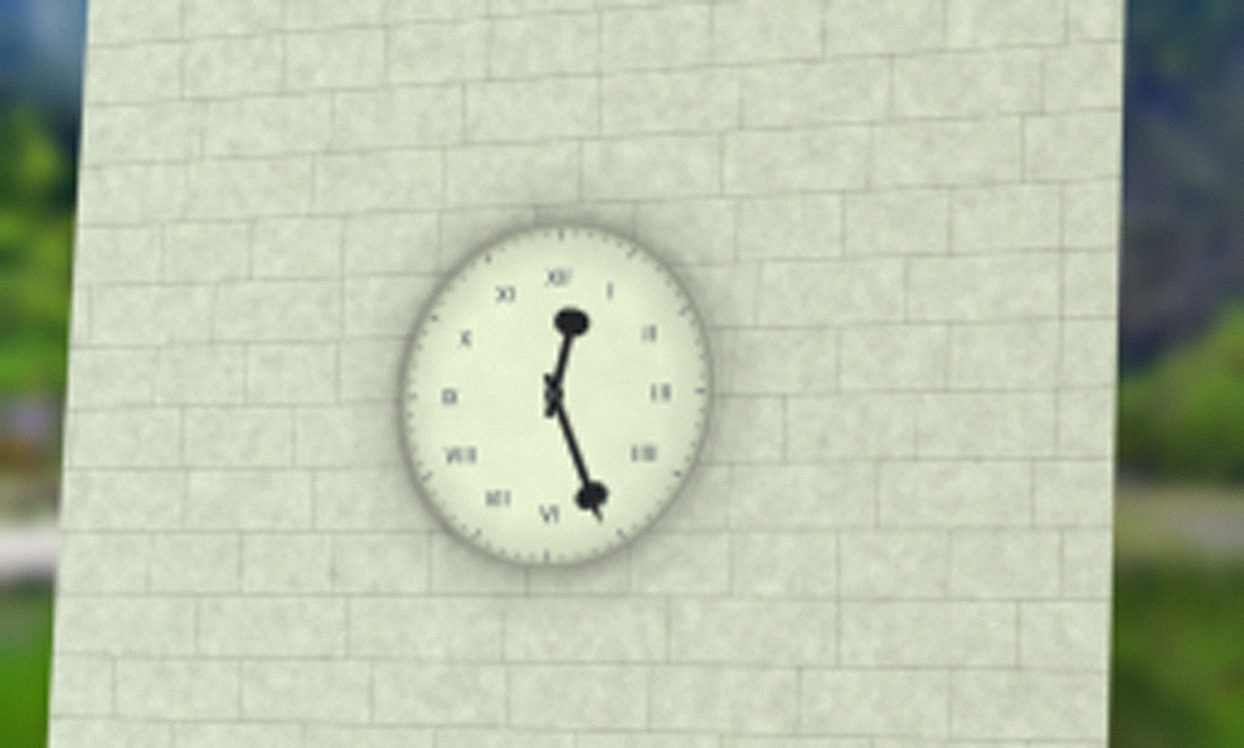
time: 12:26
